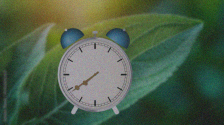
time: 7:39
